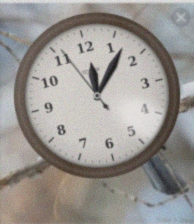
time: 12:06:56
